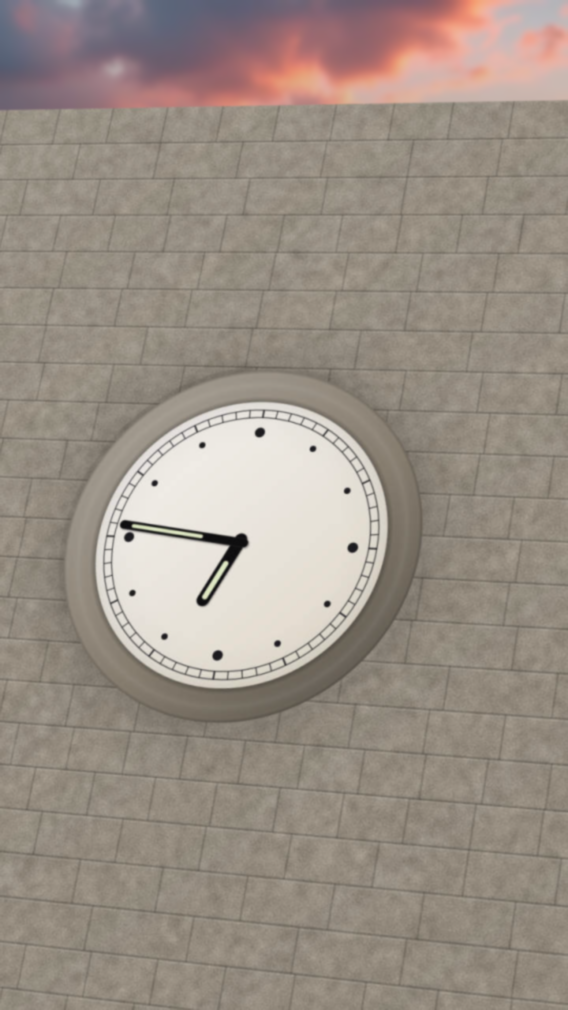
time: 6:46
